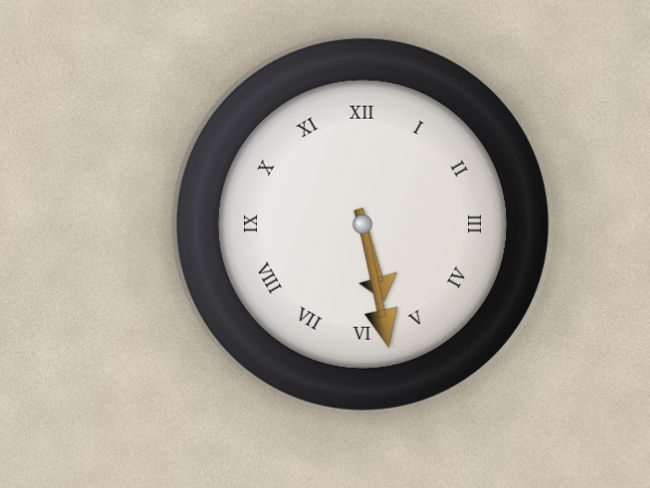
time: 5:28
